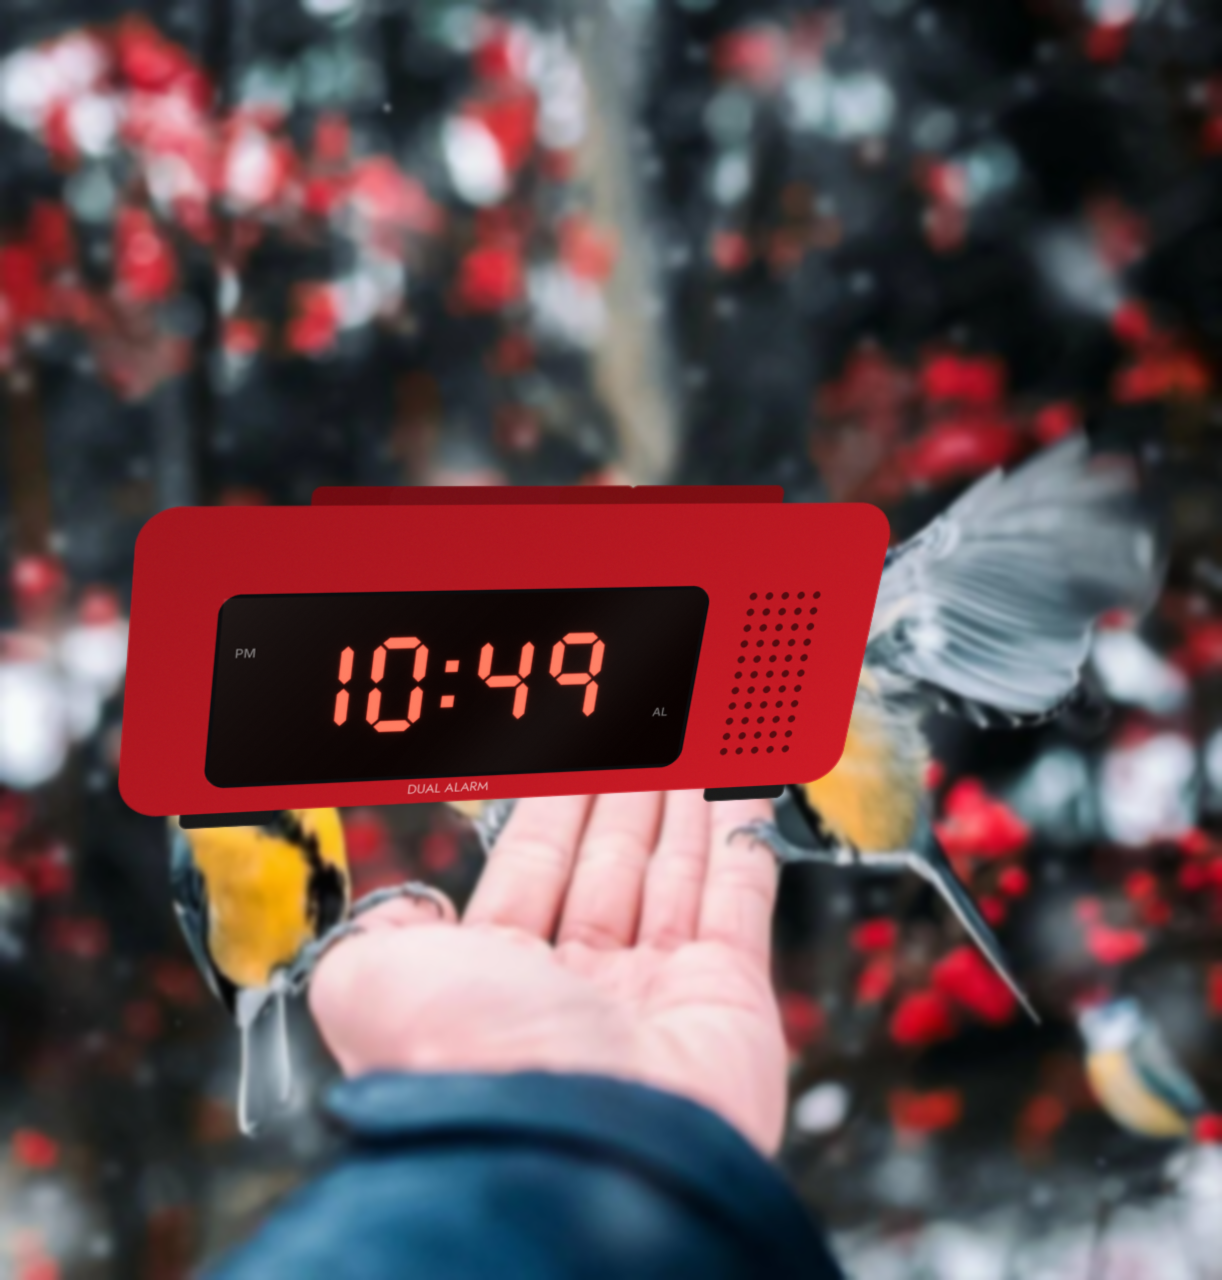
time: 10:49
